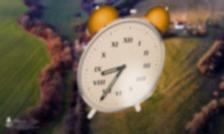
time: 8:35
